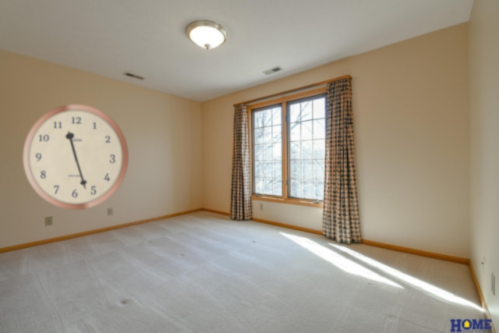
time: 11:27
